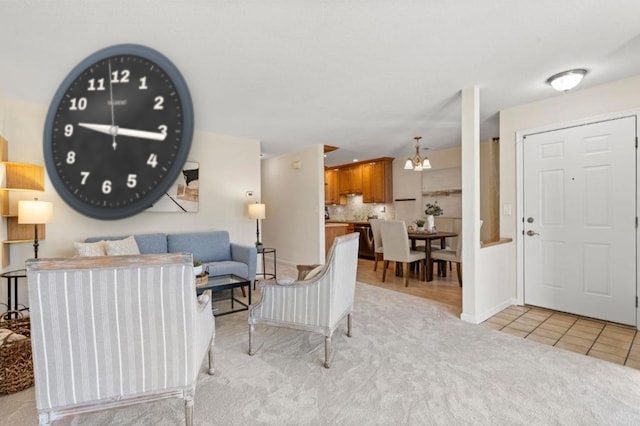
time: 9:15:58
